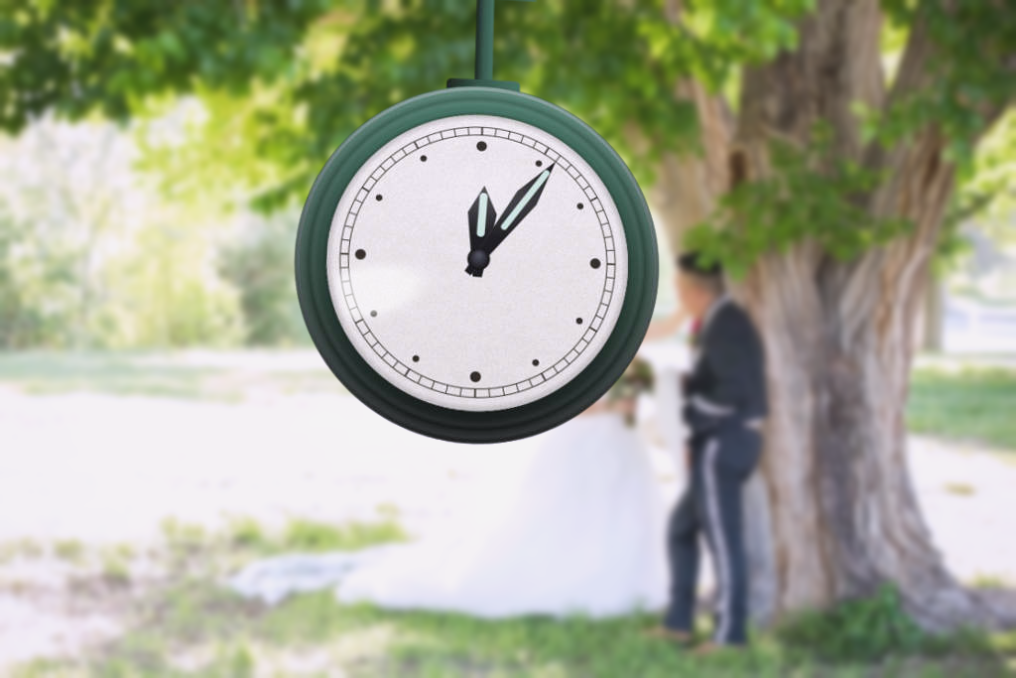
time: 12:06
